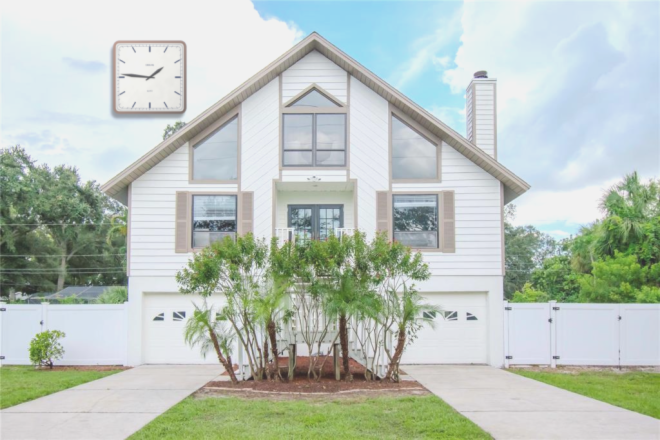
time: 1:46
